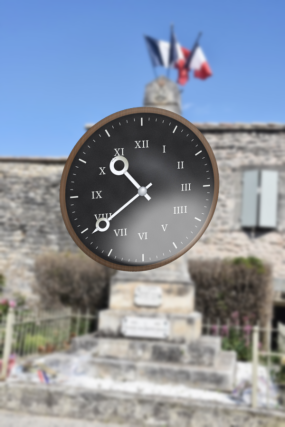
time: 10:39
